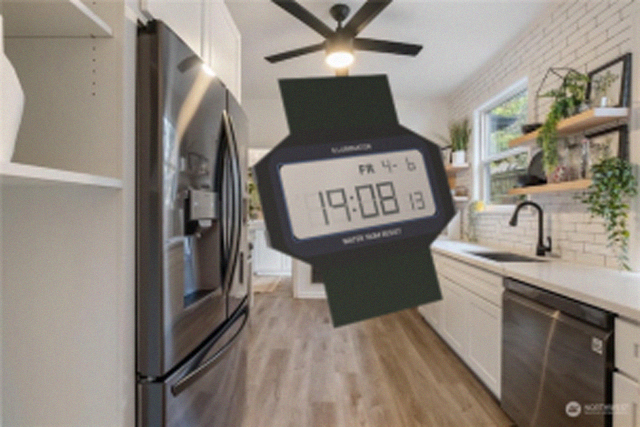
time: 19:08:13
